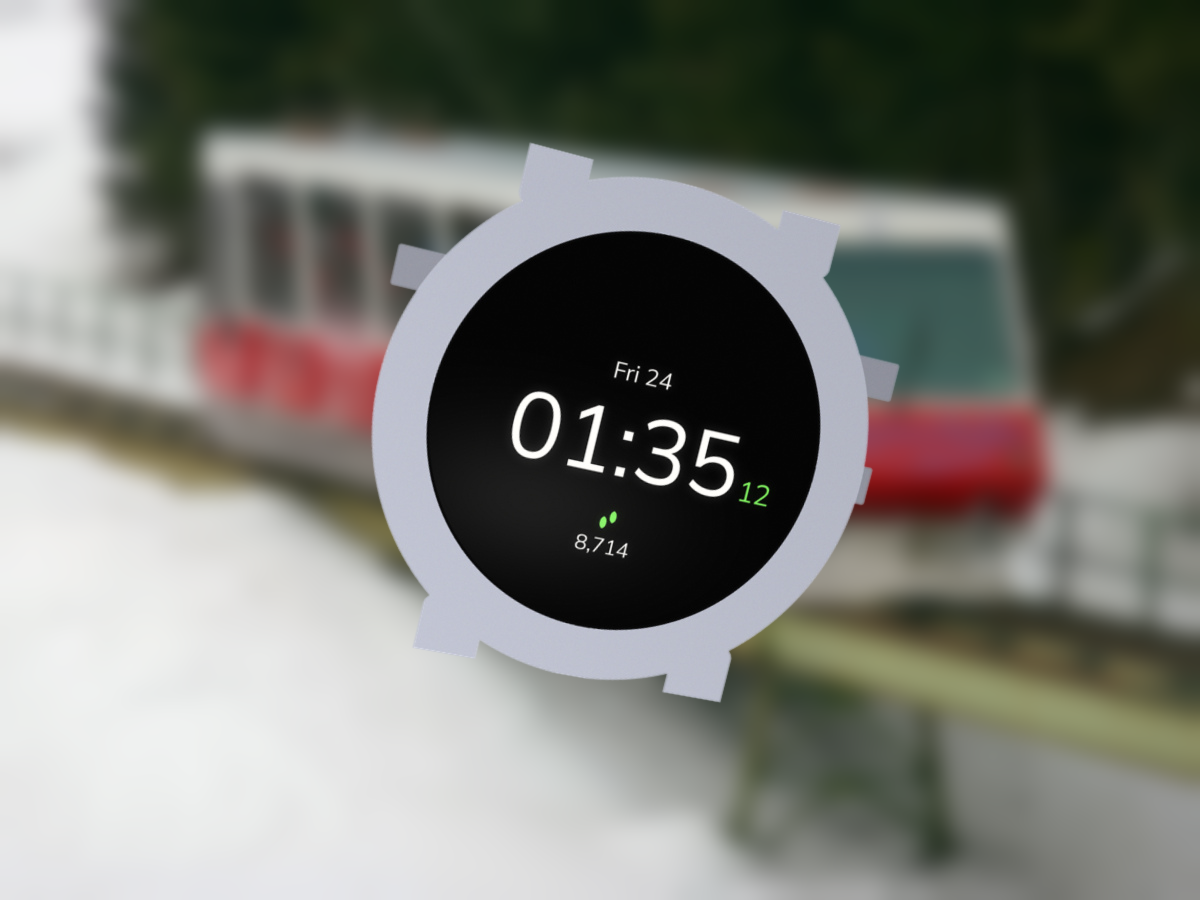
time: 1:35:12
